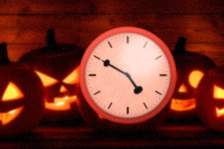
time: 4:50
